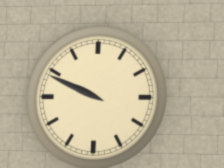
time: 9:49
